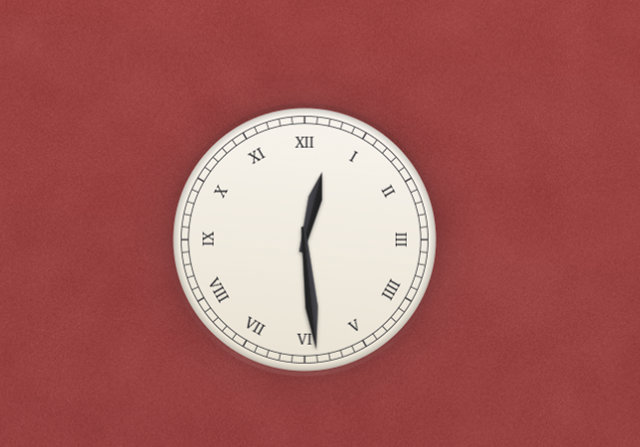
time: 12:29
